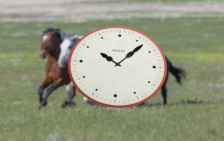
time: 10:07
